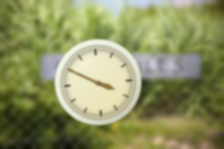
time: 3:50
